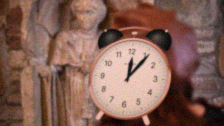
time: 12:06
